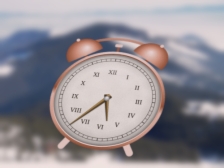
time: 5:37
